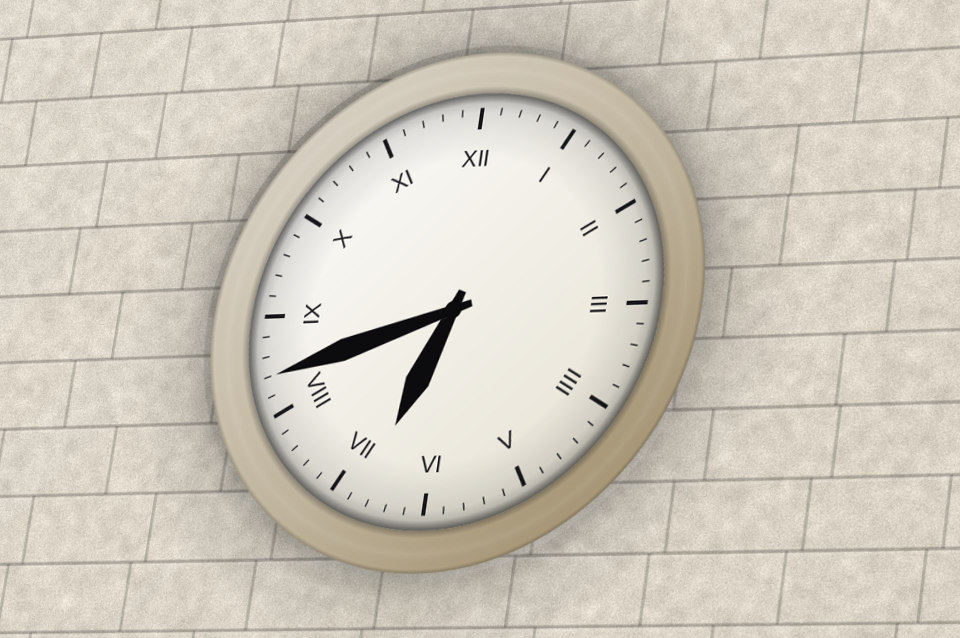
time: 6:42
